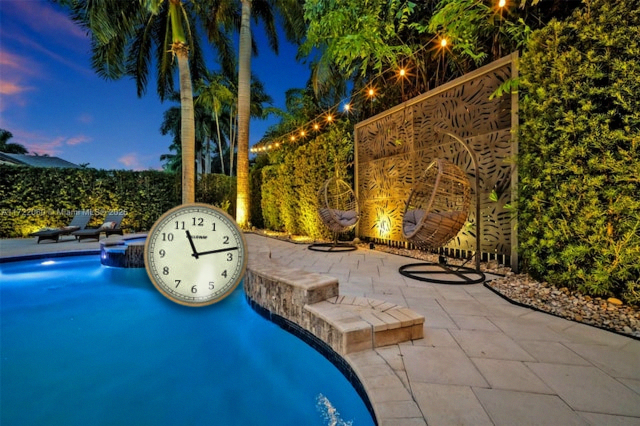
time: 11:13
